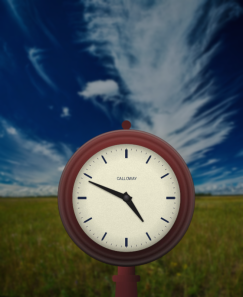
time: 4:49
